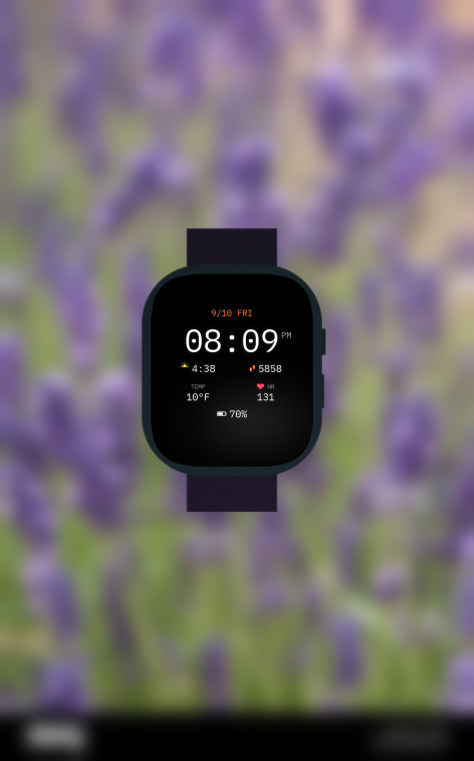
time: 8:09
